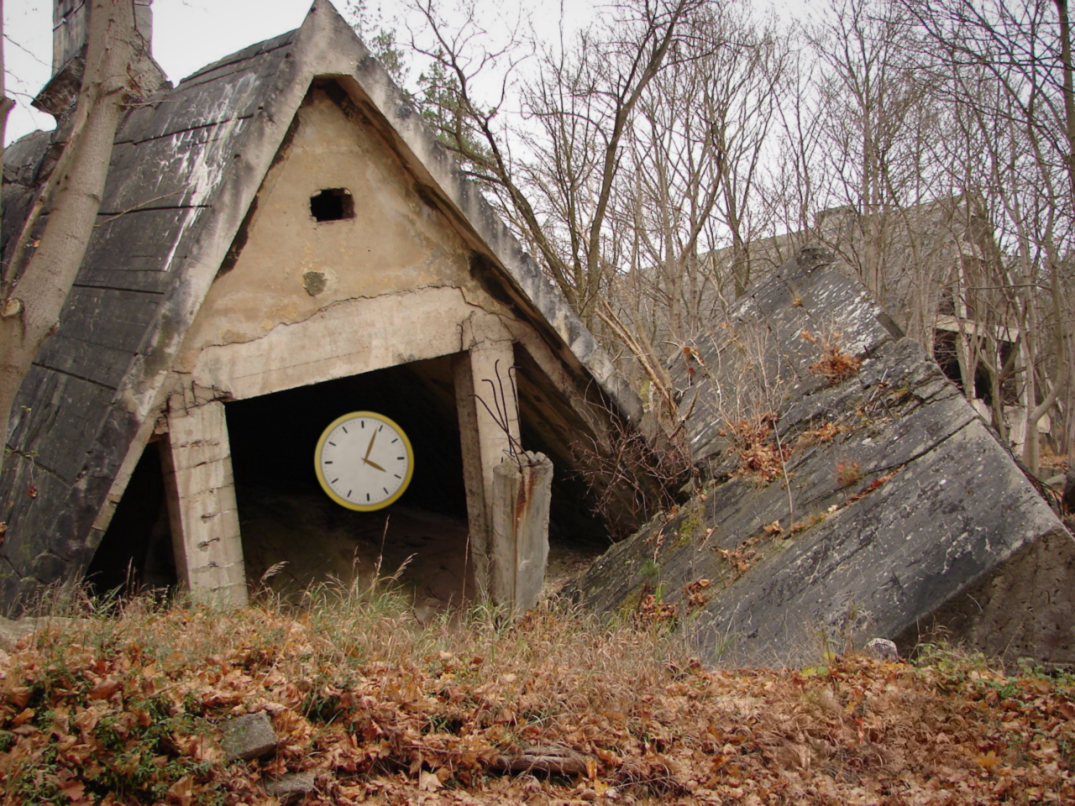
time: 4:04
